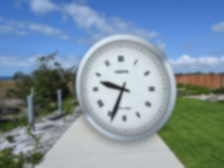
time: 9:34
